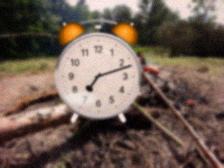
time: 7:12
